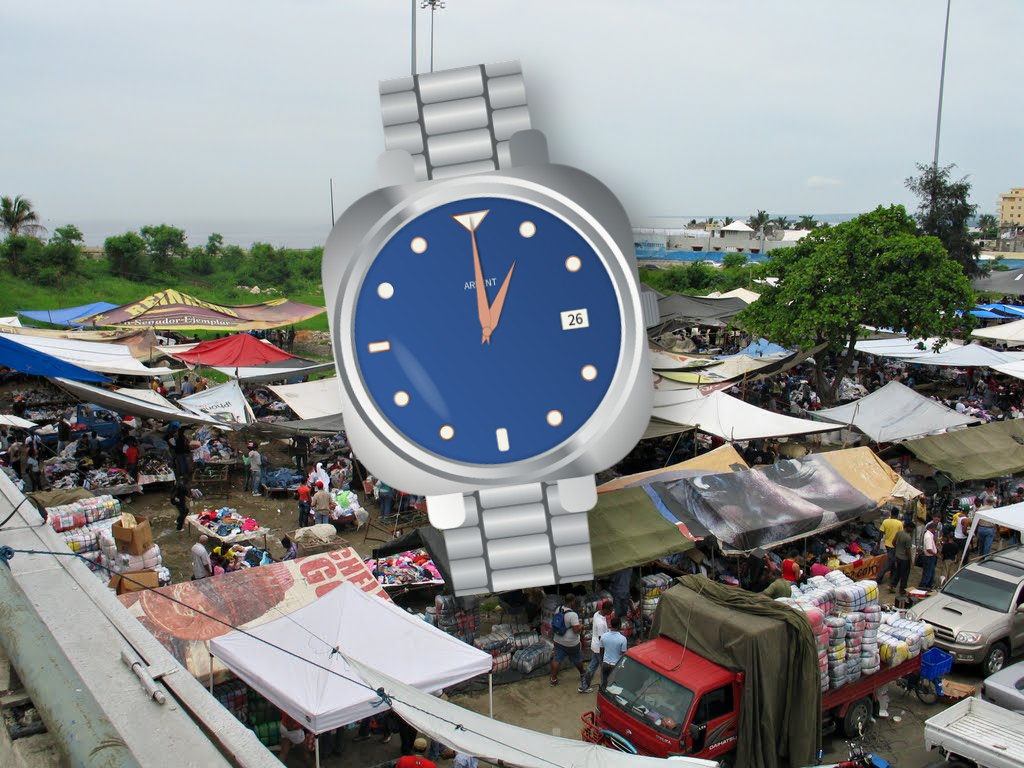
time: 1:00
